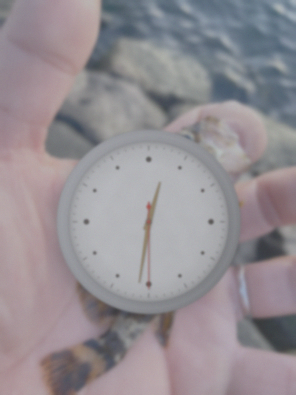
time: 12:31:30
